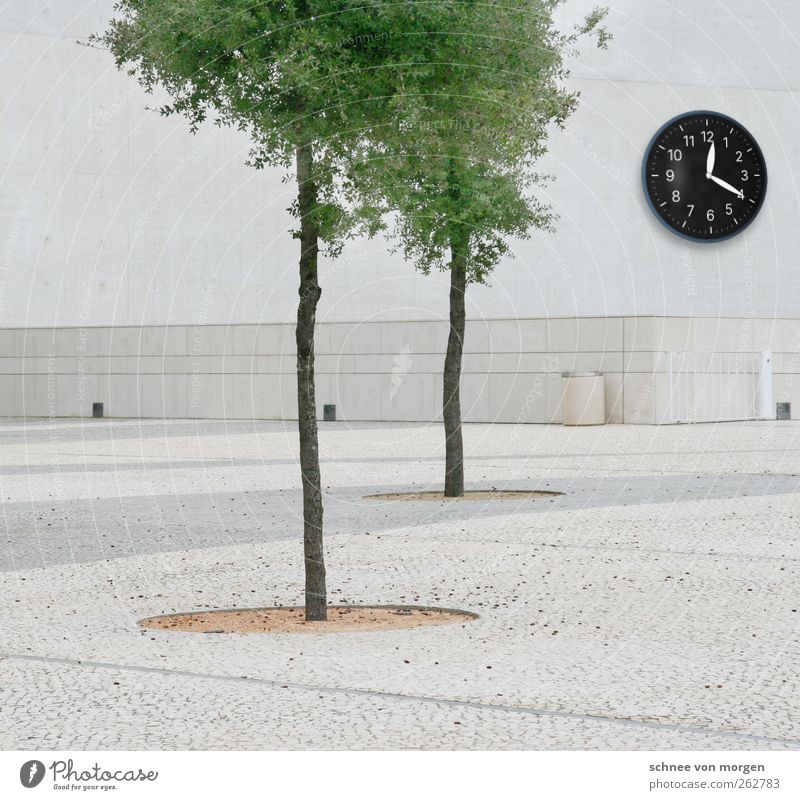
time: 12:20
